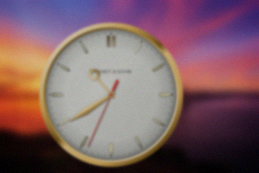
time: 10:39:34
